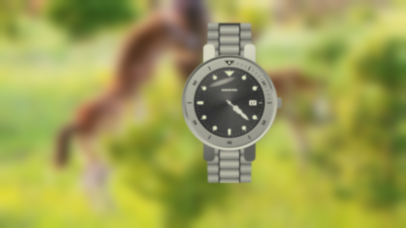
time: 4:22
